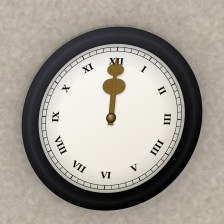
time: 12:00
